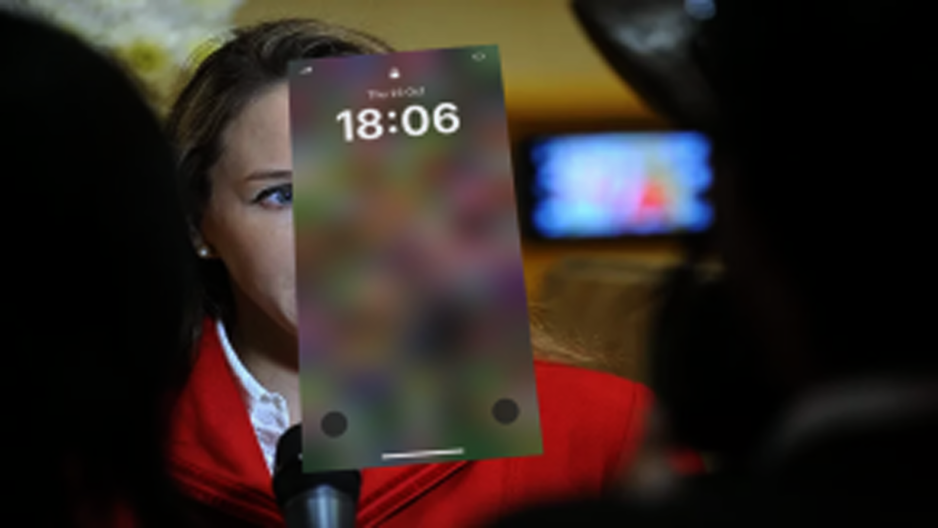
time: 18:06
